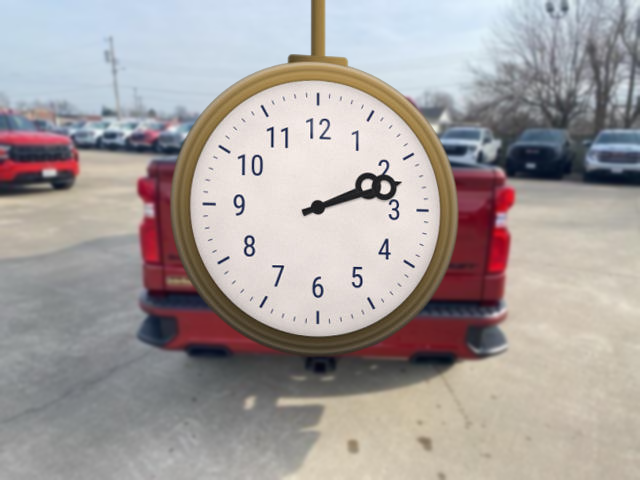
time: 2:12
